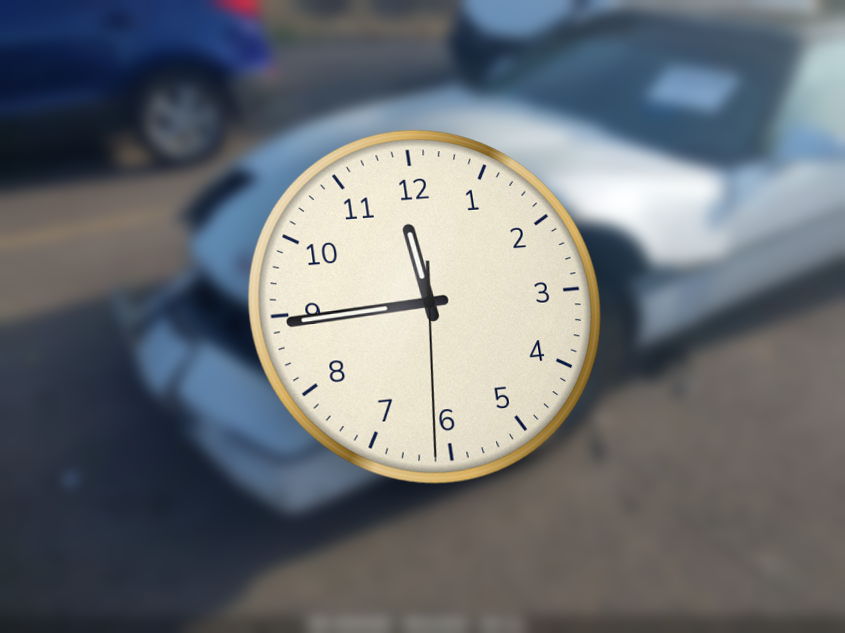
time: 11:44:31
